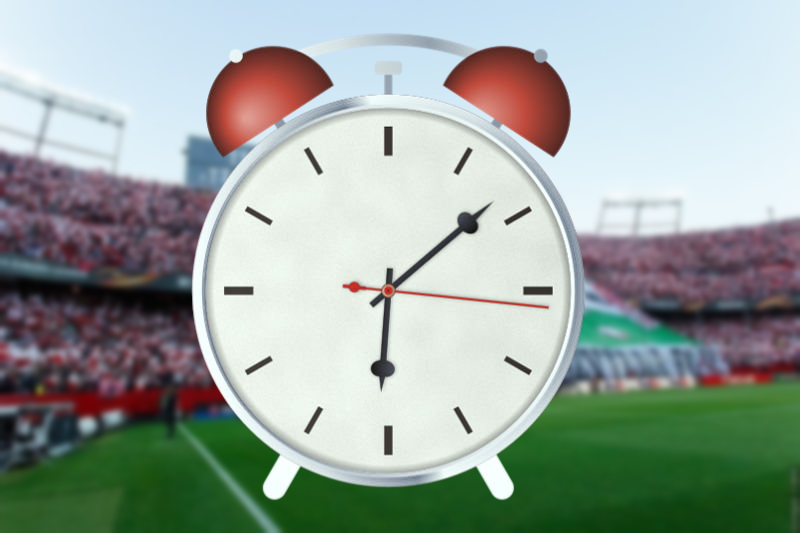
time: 6:08:16
